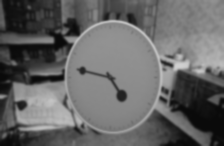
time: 4:47
